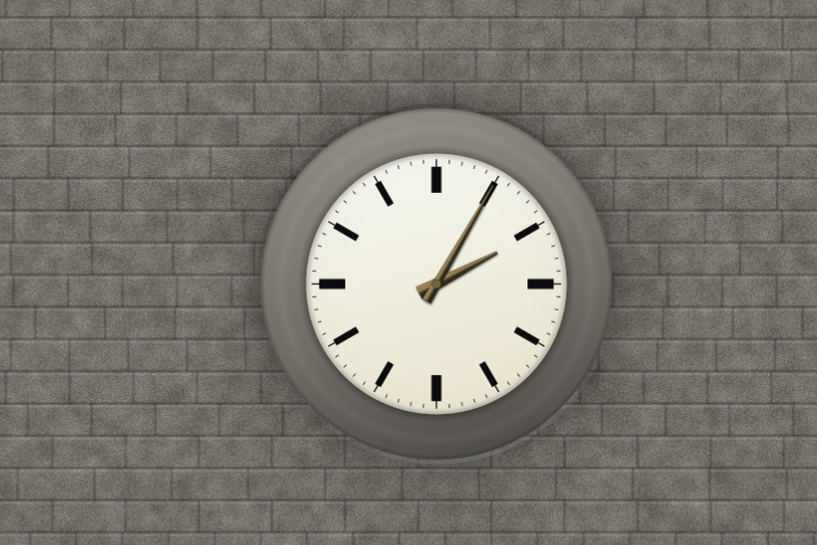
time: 2:05
